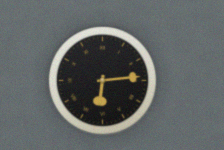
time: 6:14
